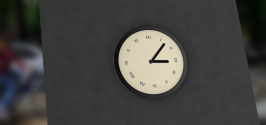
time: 3:07
